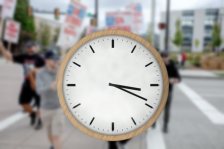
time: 3:19
